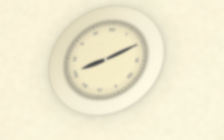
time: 8:10
